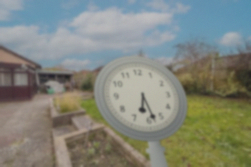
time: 6:28
